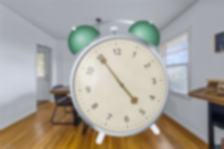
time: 4:55
